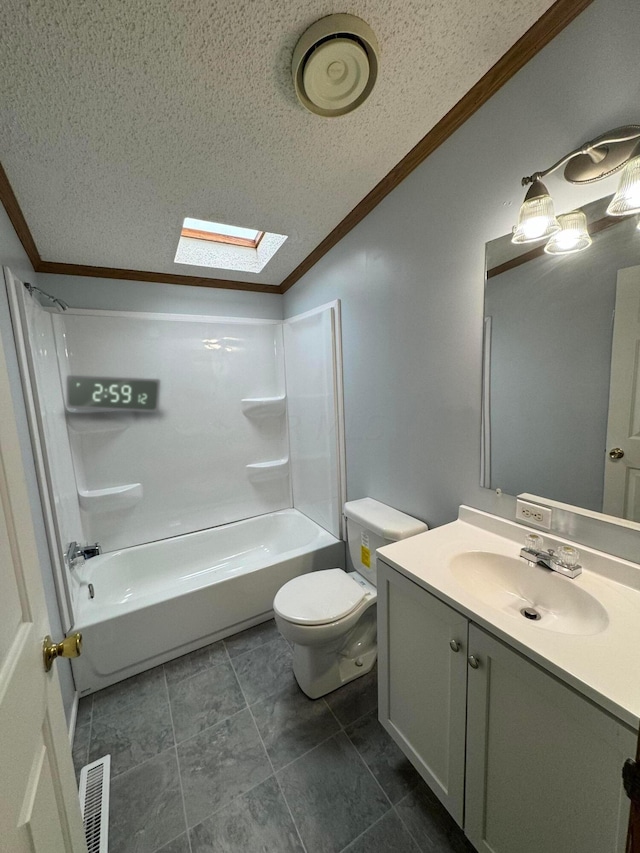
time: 2:59
